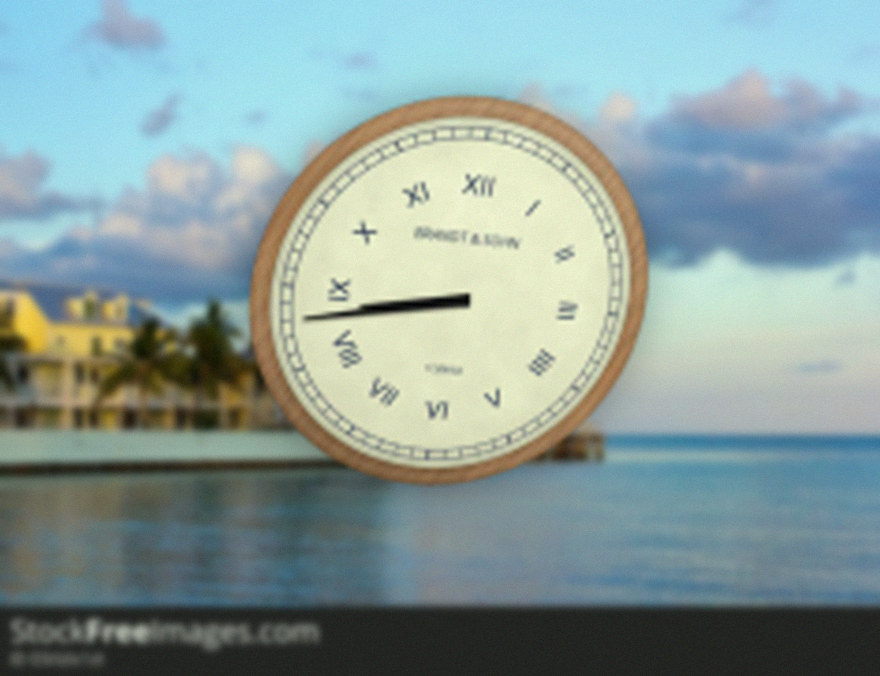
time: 8:43
